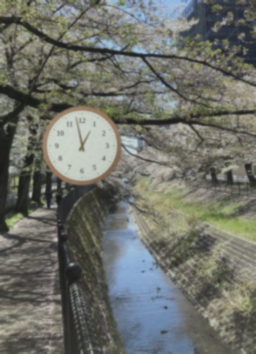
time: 12:58
